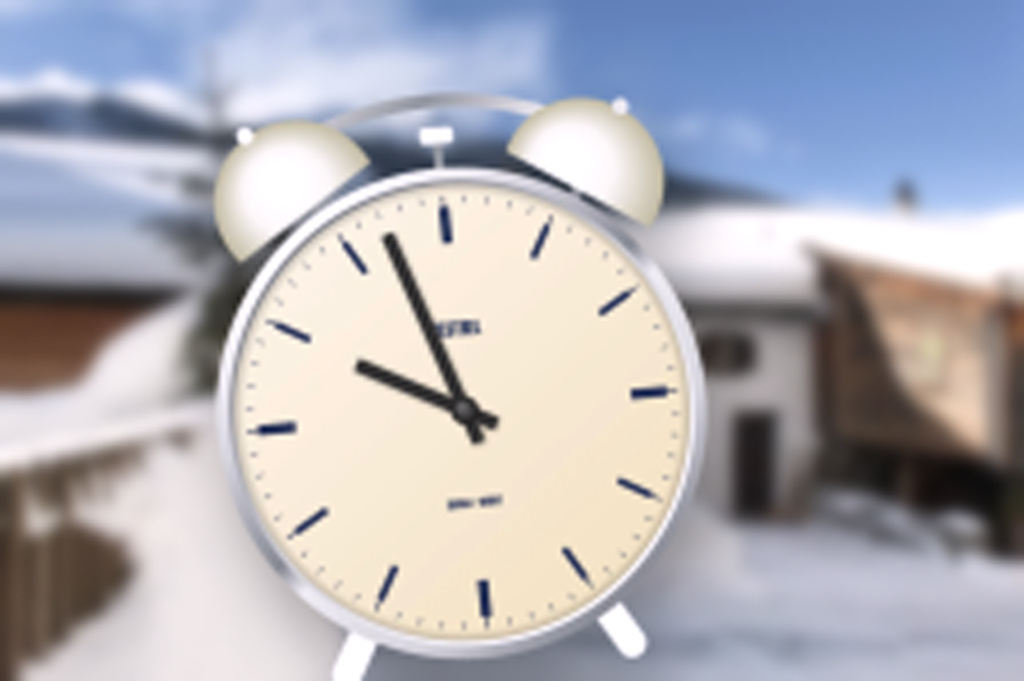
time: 9:57
